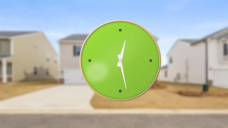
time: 12:28
